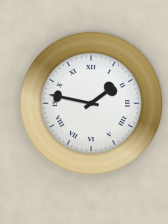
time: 1:47
